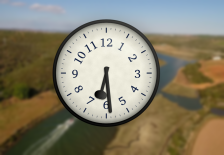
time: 6:29
